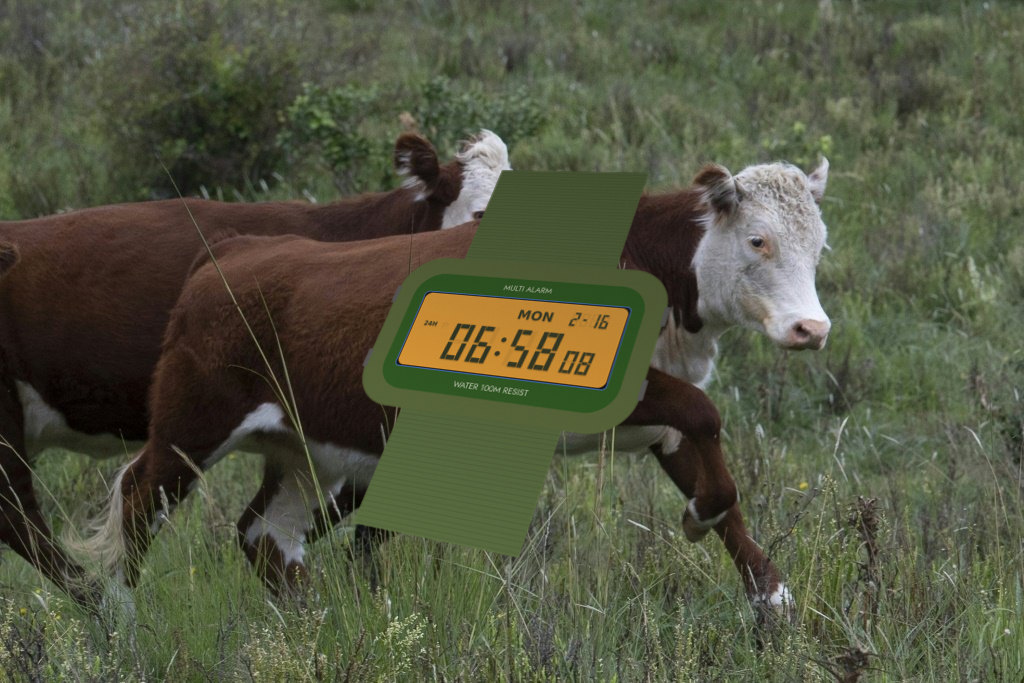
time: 6:58:08
